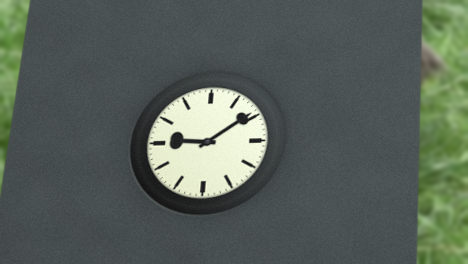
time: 9:09
